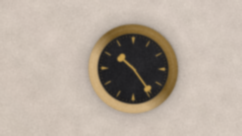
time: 10:24
